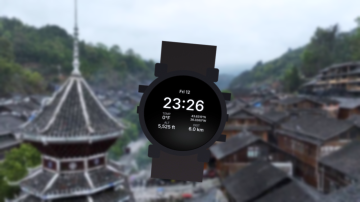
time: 23:26
